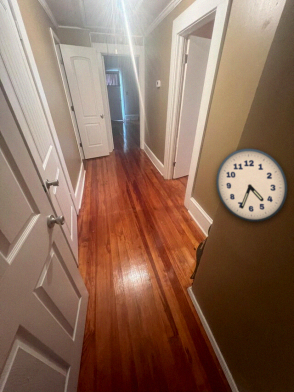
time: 4:34
